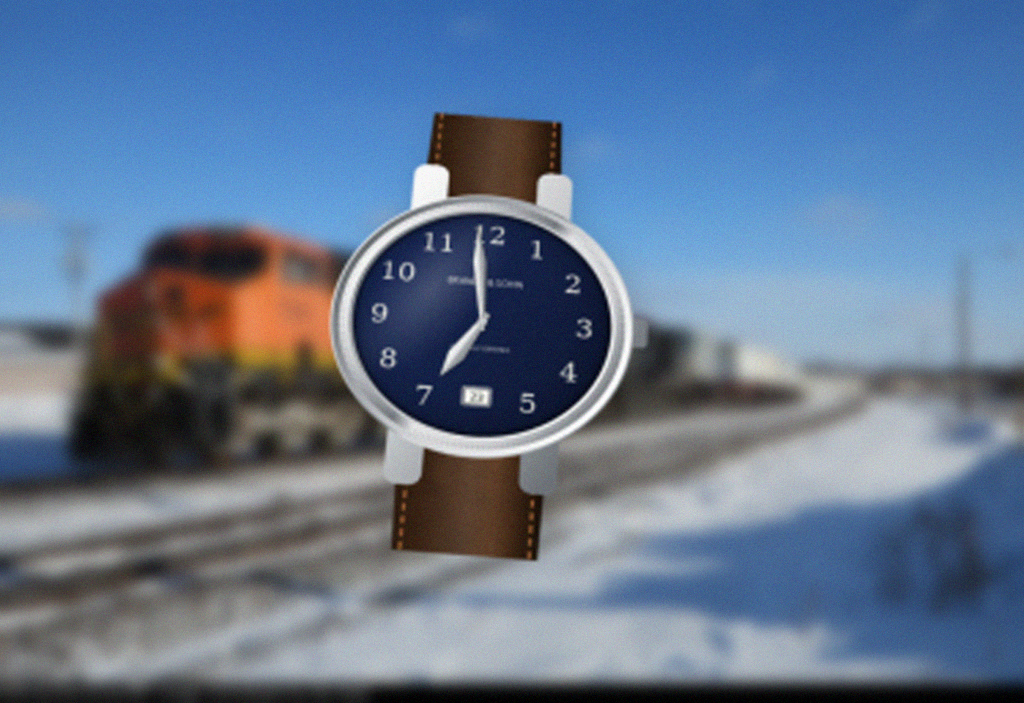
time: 6:59
